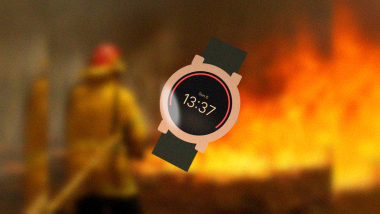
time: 13:37
